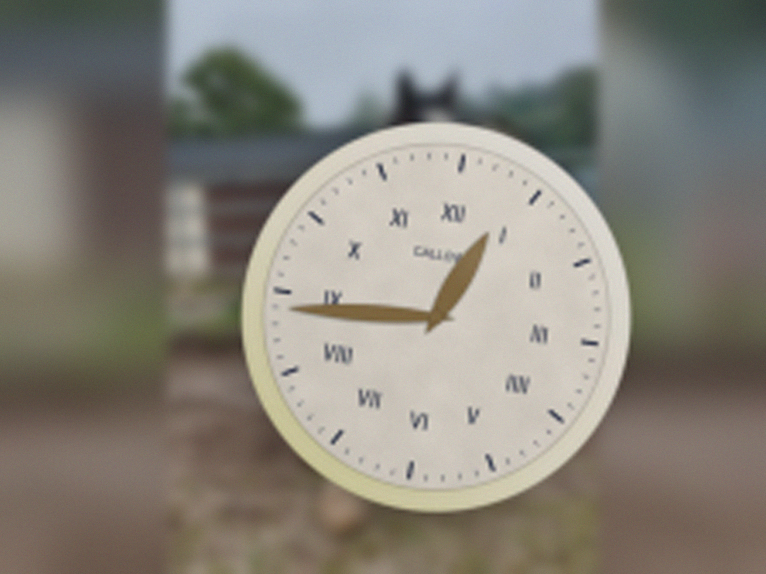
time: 12:44
